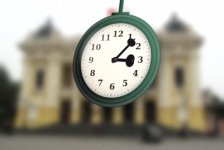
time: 3:07
